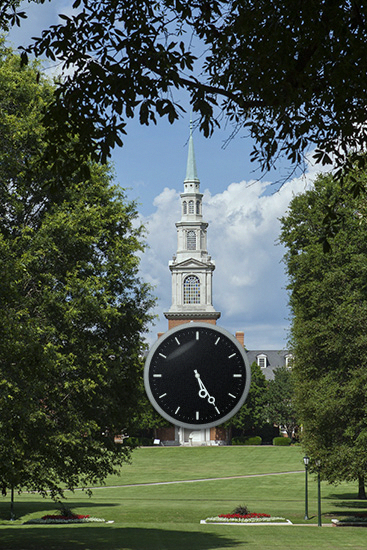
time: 5:25
